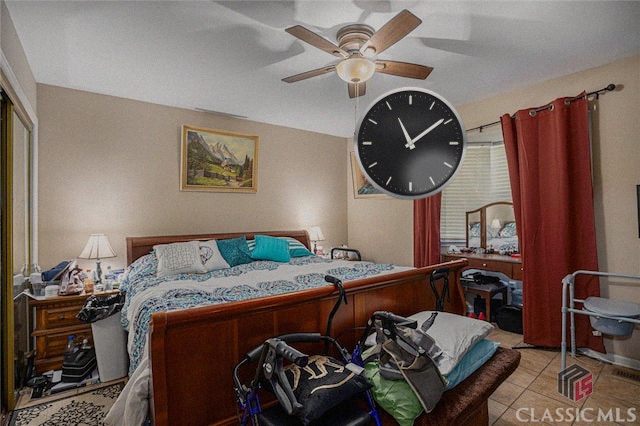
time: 11:09
